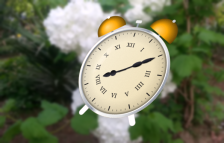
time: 8:10
